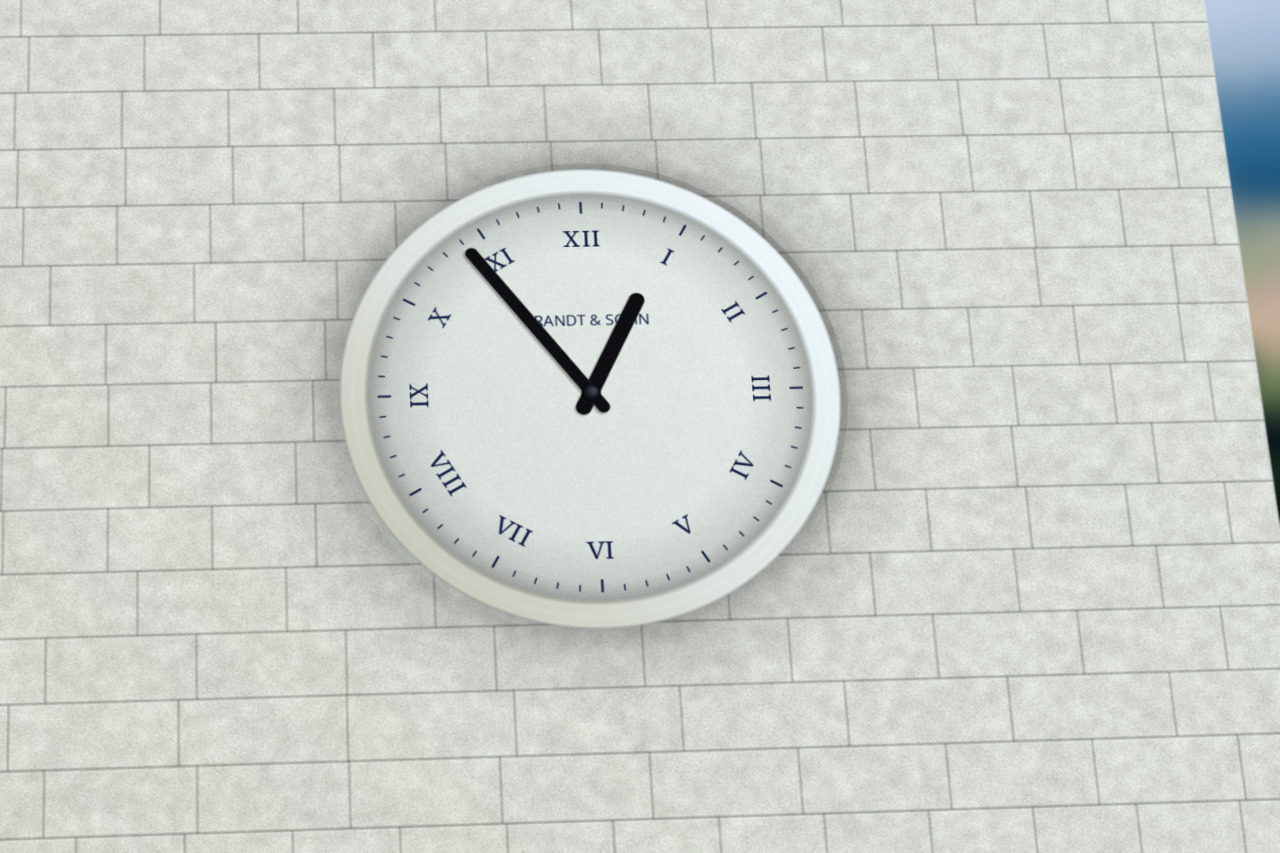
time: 12:54
